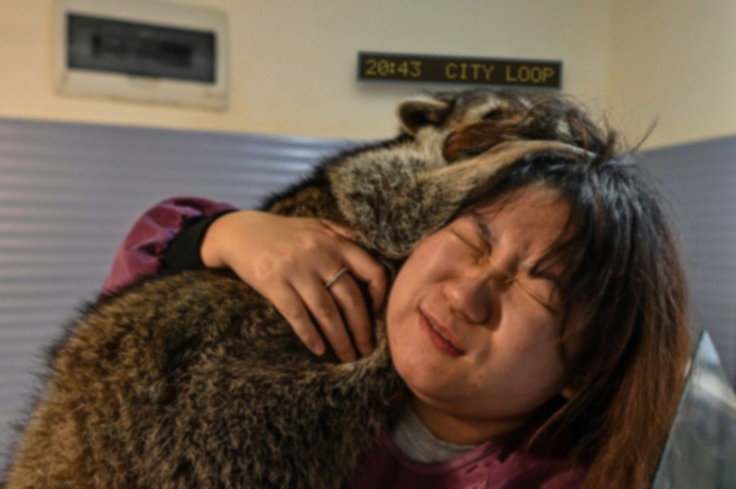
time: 20:43
